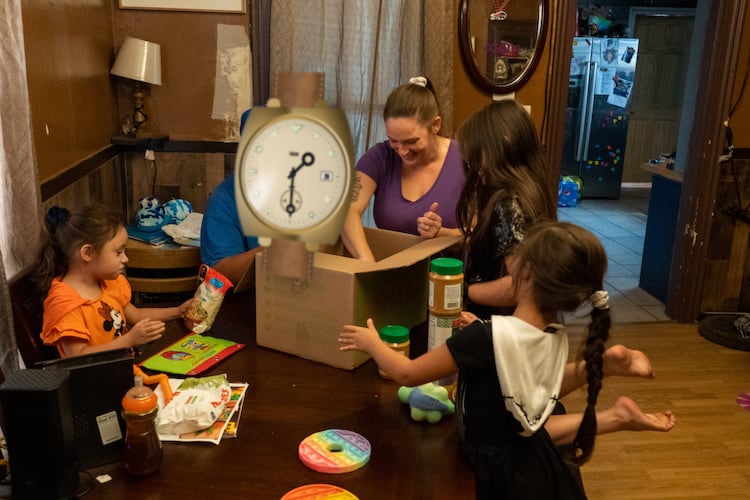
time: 1:30
